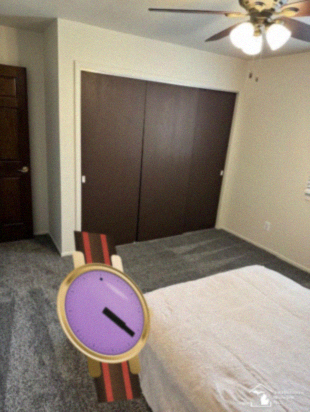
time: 4:22
